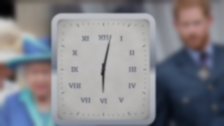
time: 6:02
